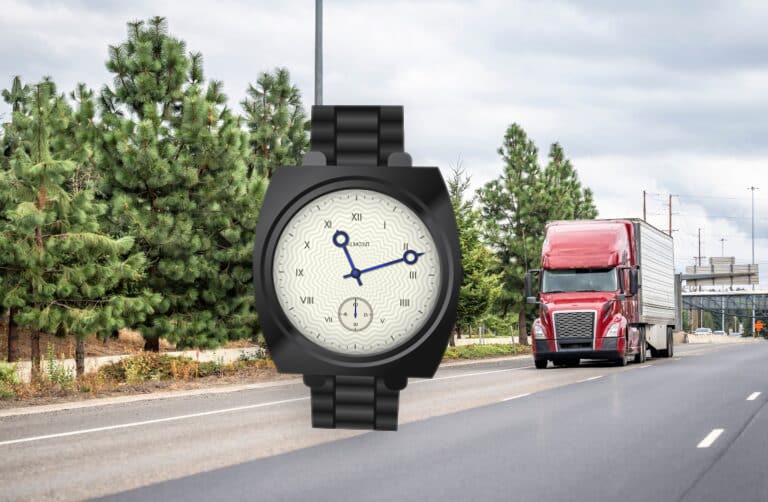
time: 11:12
